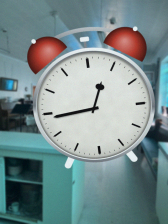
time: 12:44
